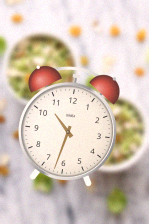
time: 10:32
